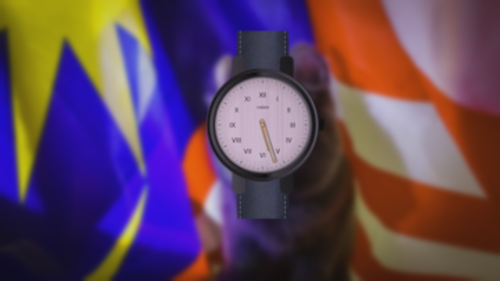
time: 5:27
